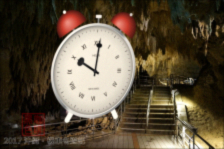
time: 10:01
